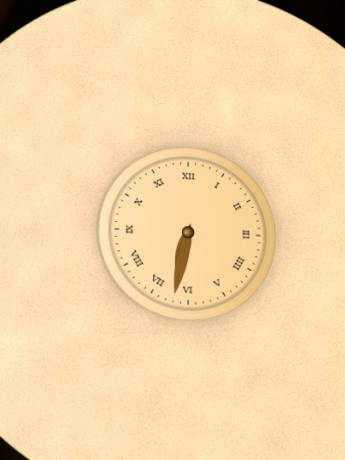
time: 6:32
